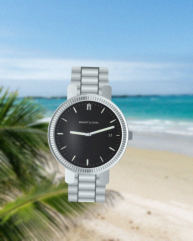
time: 9:12
